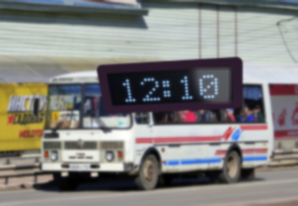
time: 12:10
